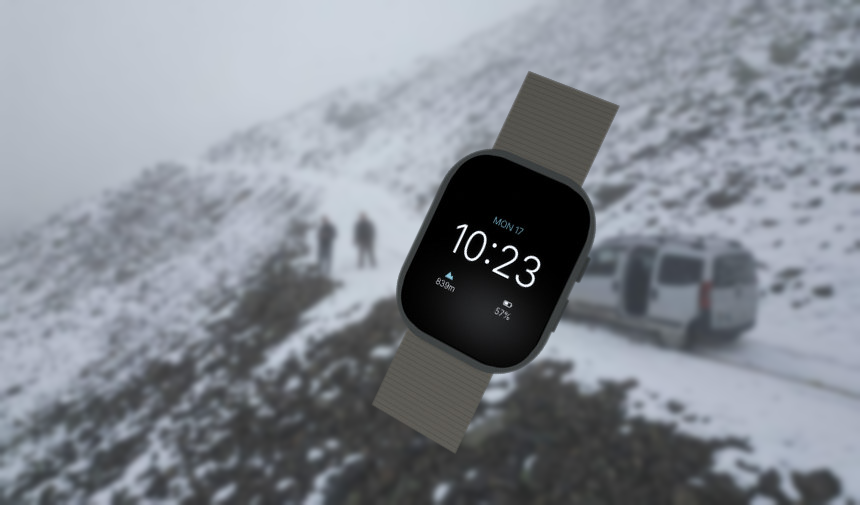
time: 10:23
